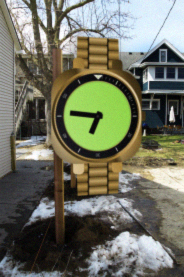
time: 6:46
